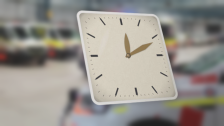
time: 12:11
